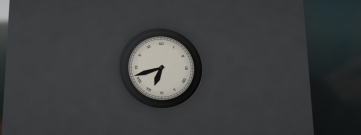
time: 6:42
